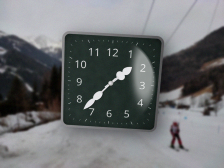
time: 1:37
